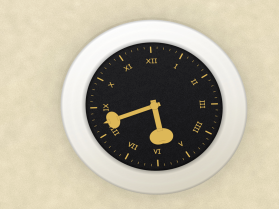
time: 5:42
